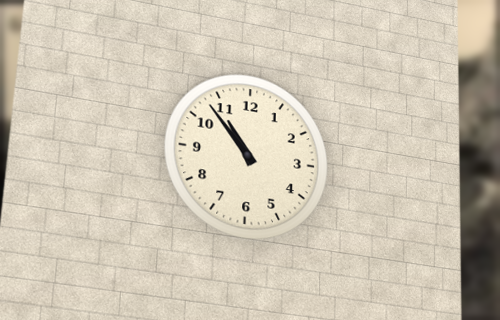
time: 10:53
